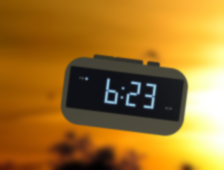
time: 6:23
